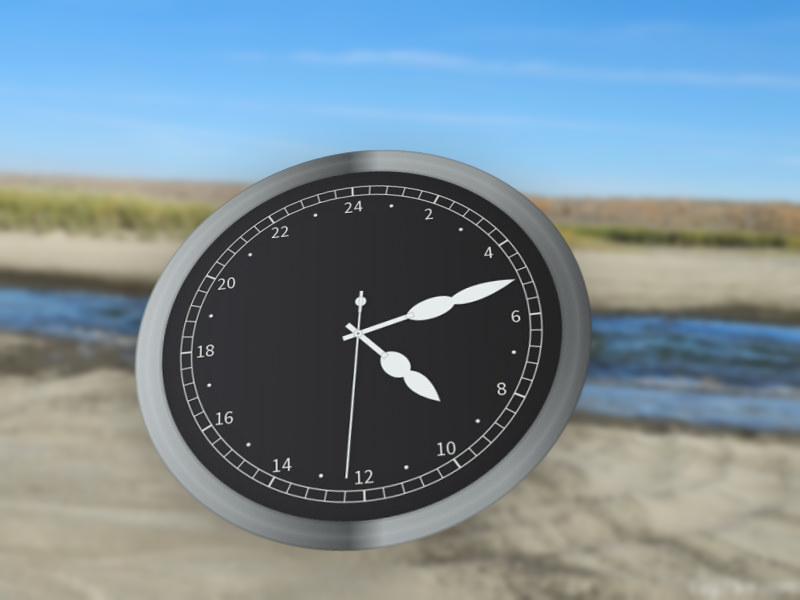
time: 9:12:31
